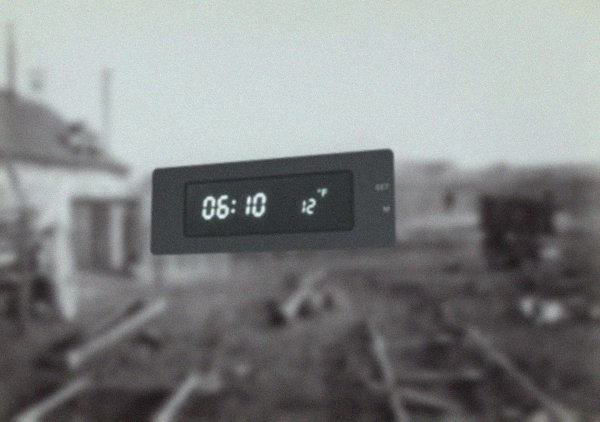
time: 6:10
